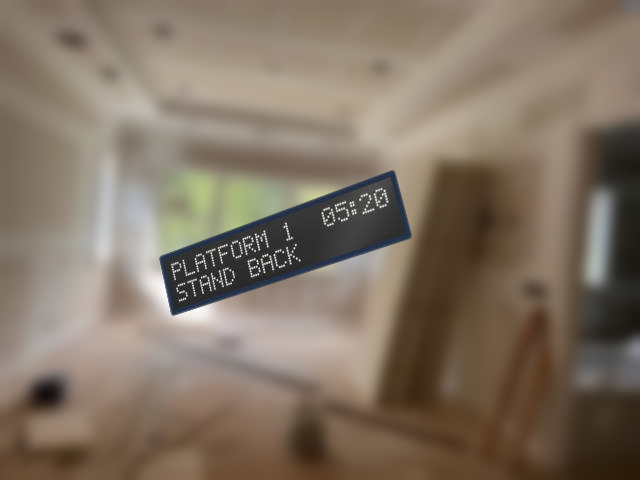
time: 5:20
